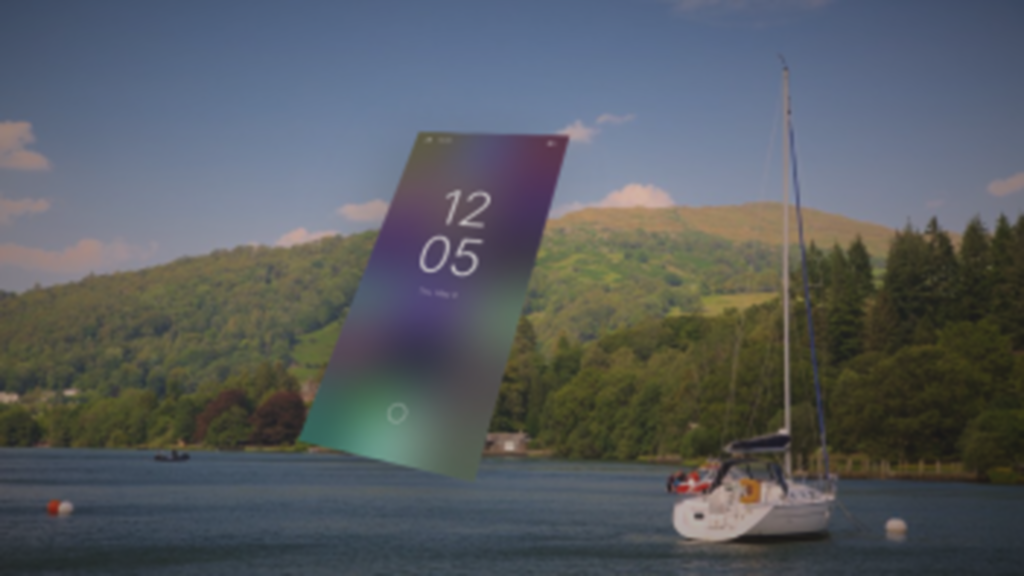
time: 12:05
